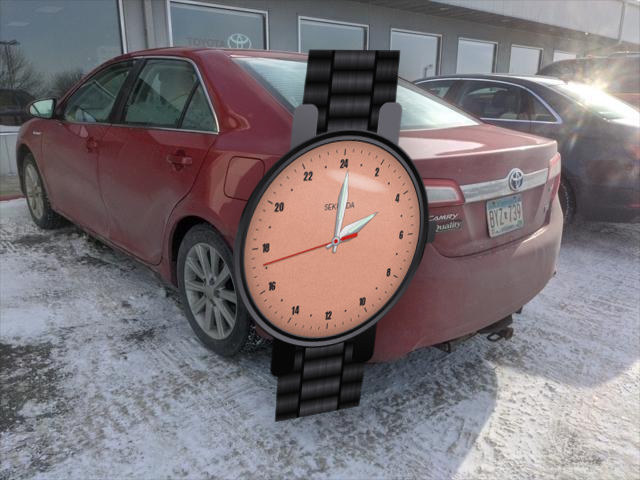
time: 4:00:43
